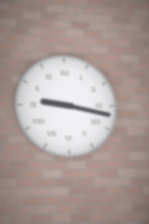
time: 9:17
